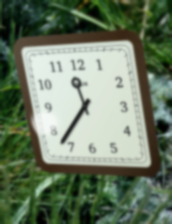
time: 11:37
